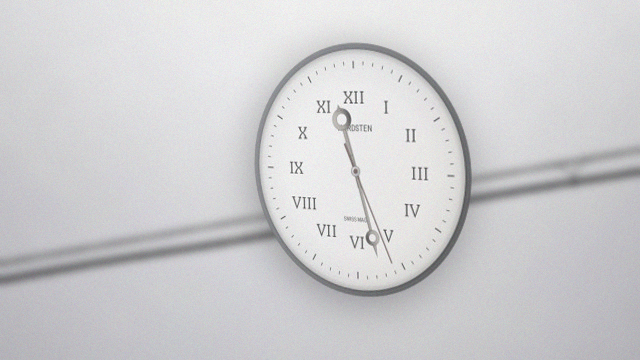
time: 11:27:26
